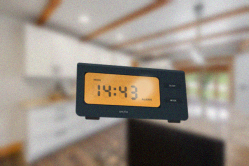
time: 14:43
